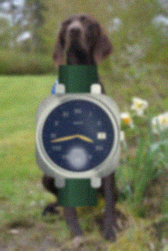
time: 3:43
